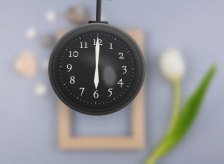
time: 6:00
